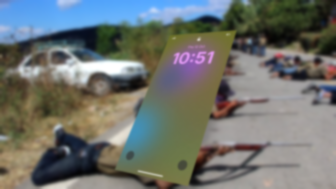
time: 10:51
